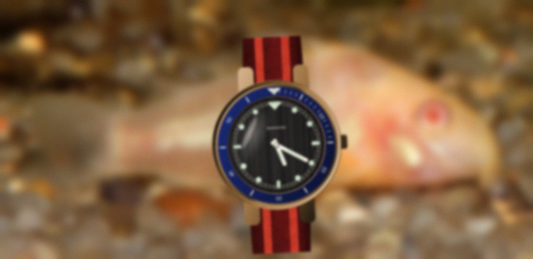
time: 5:20
